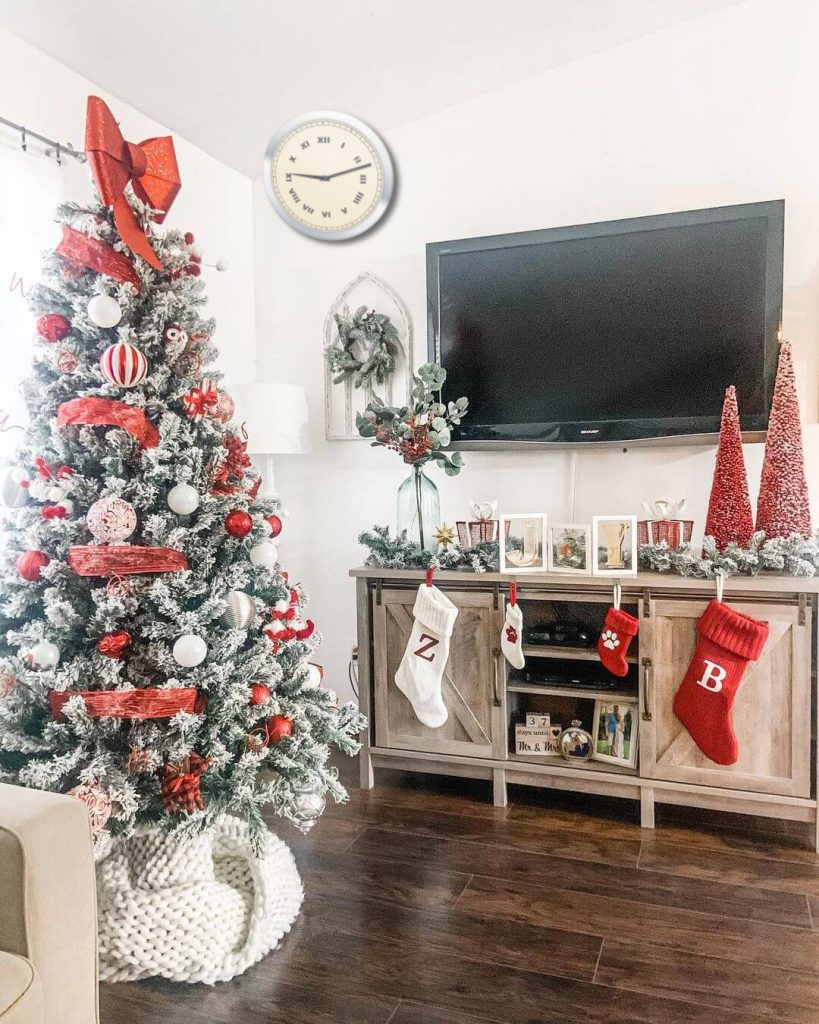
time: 9:12
